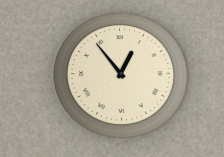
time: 12:54
